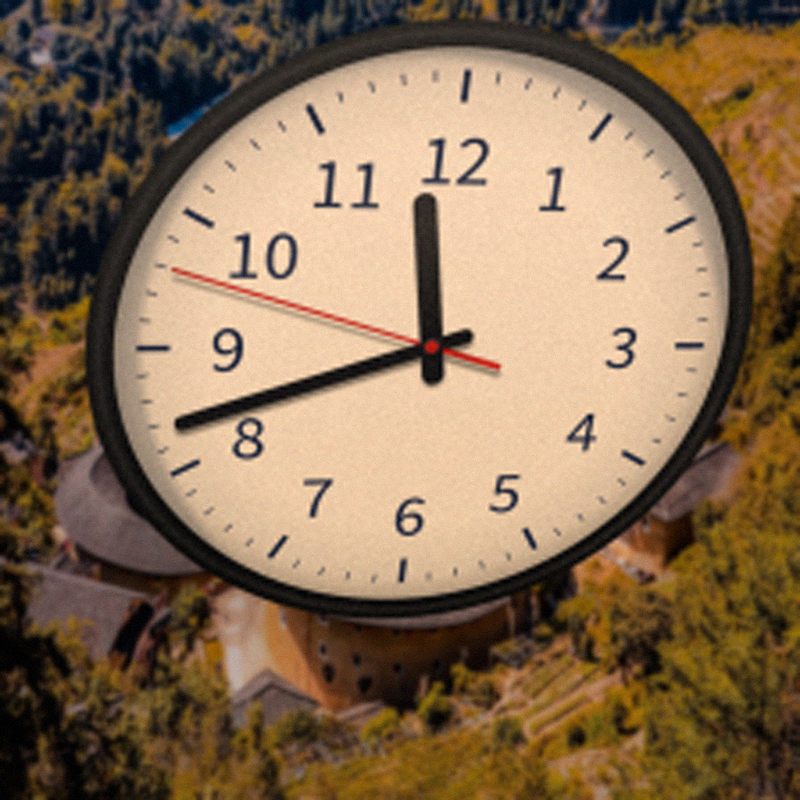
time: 11:41:48
